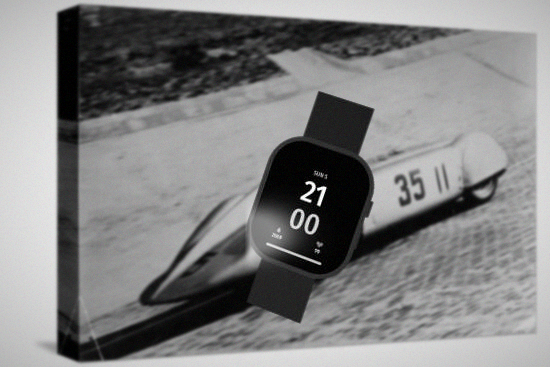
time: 21:00
